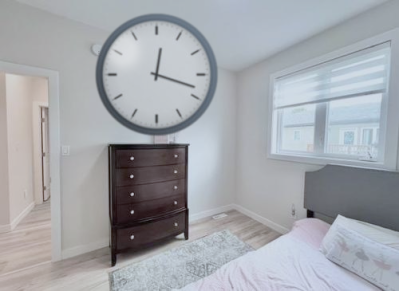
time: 12:18
